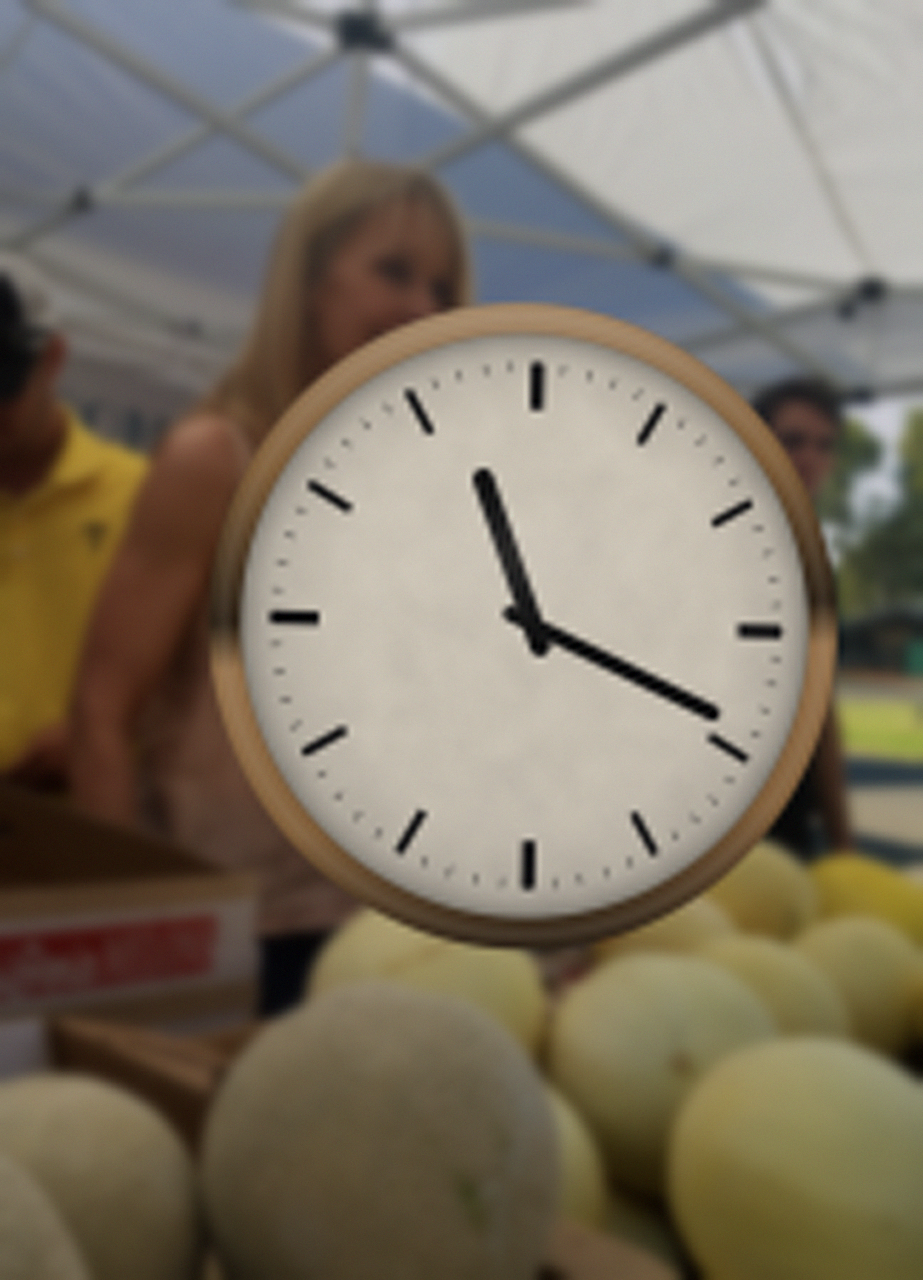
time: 11:19
